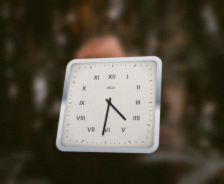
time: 4:31
